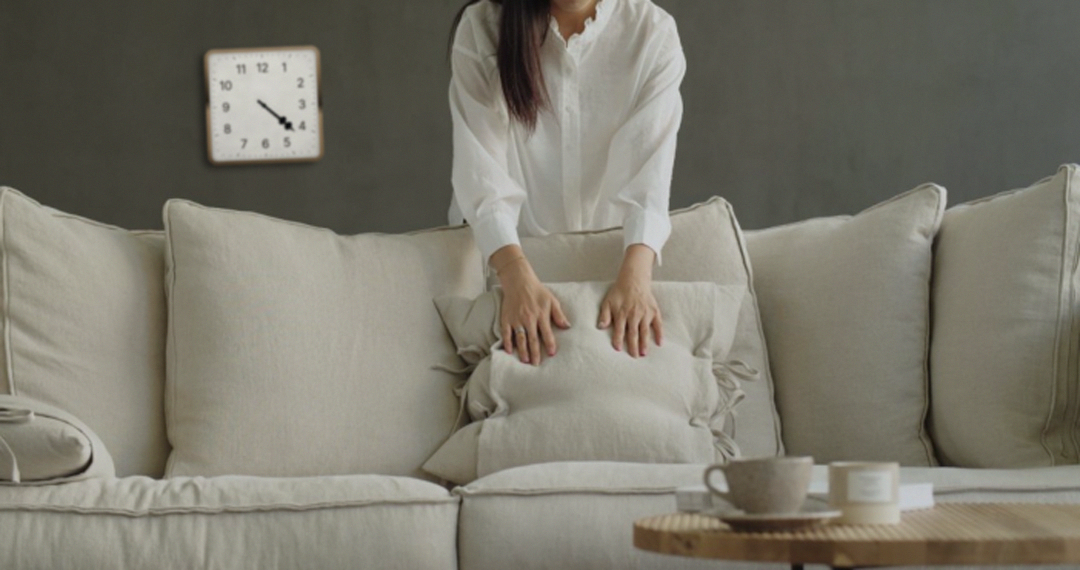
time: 4:22
